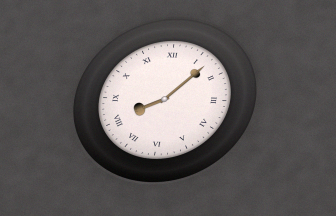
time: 8:07
